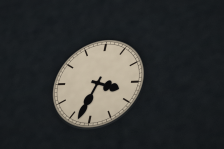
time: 3:33
